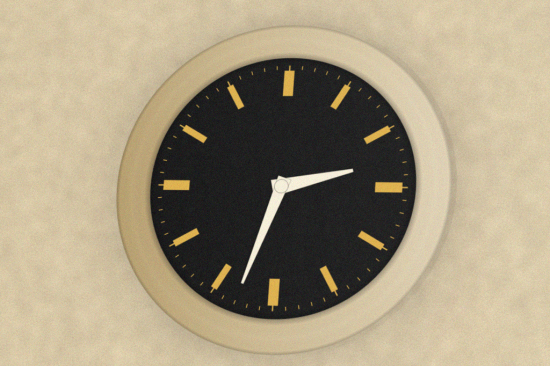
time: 2:33
